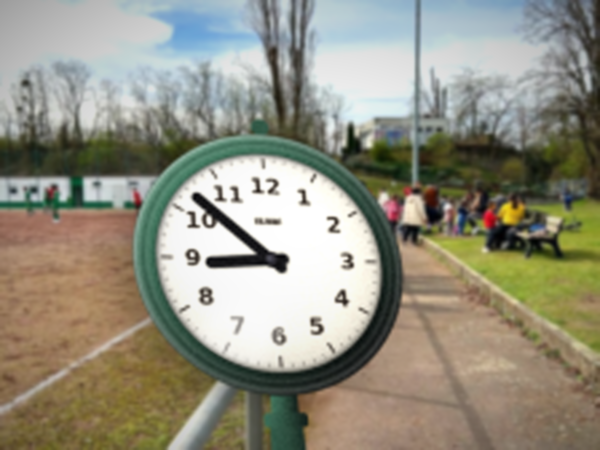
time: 8:52
